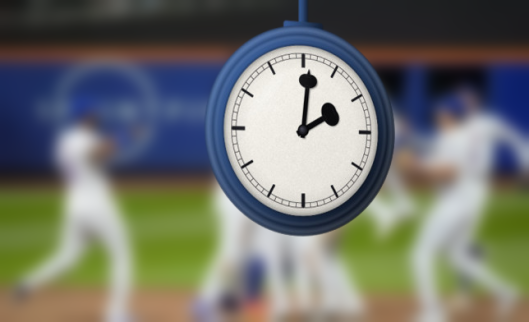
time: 2:01
